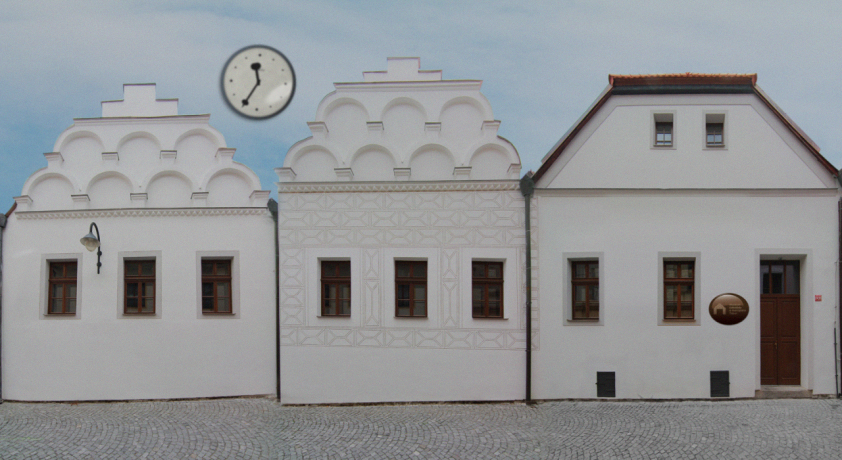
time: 11:35
